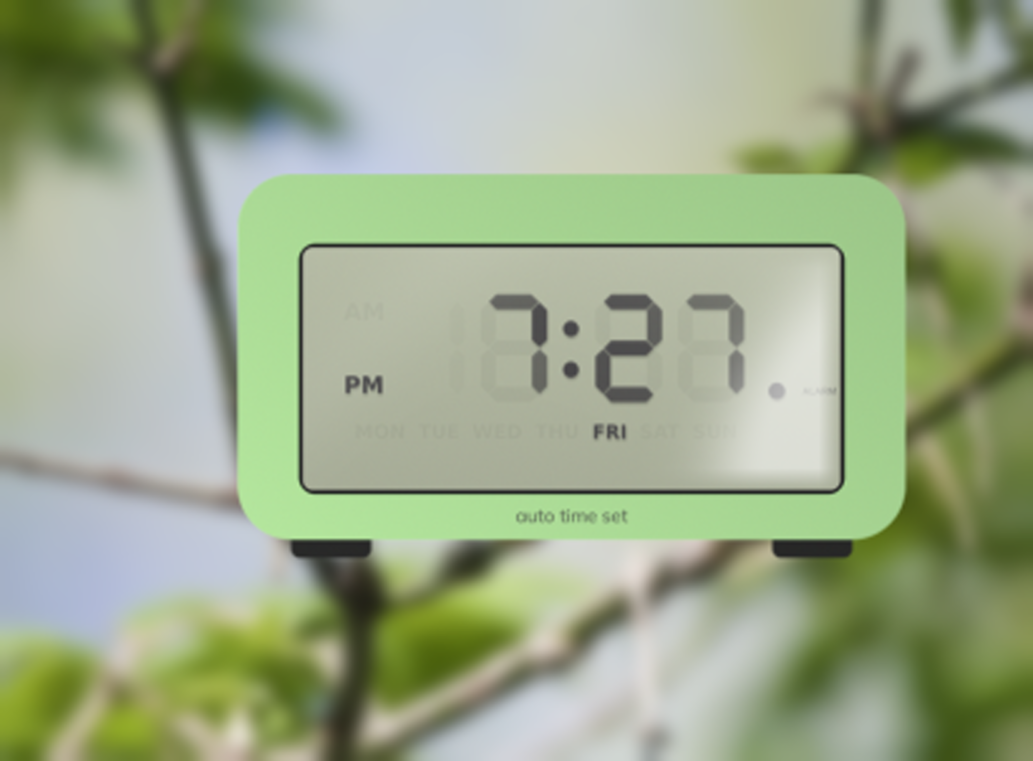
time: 7:27
